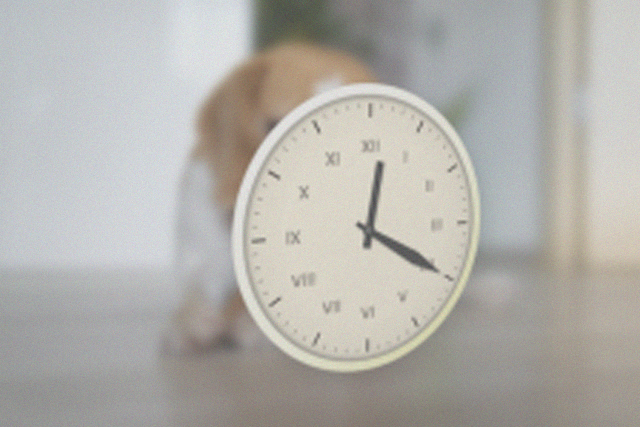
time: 12:20
